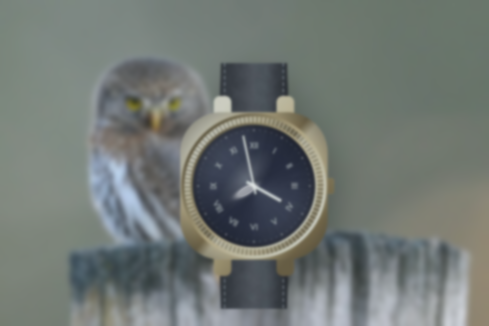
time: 3:58
